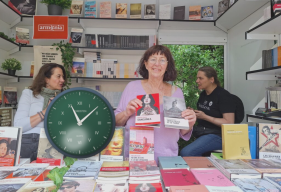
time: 11:08
